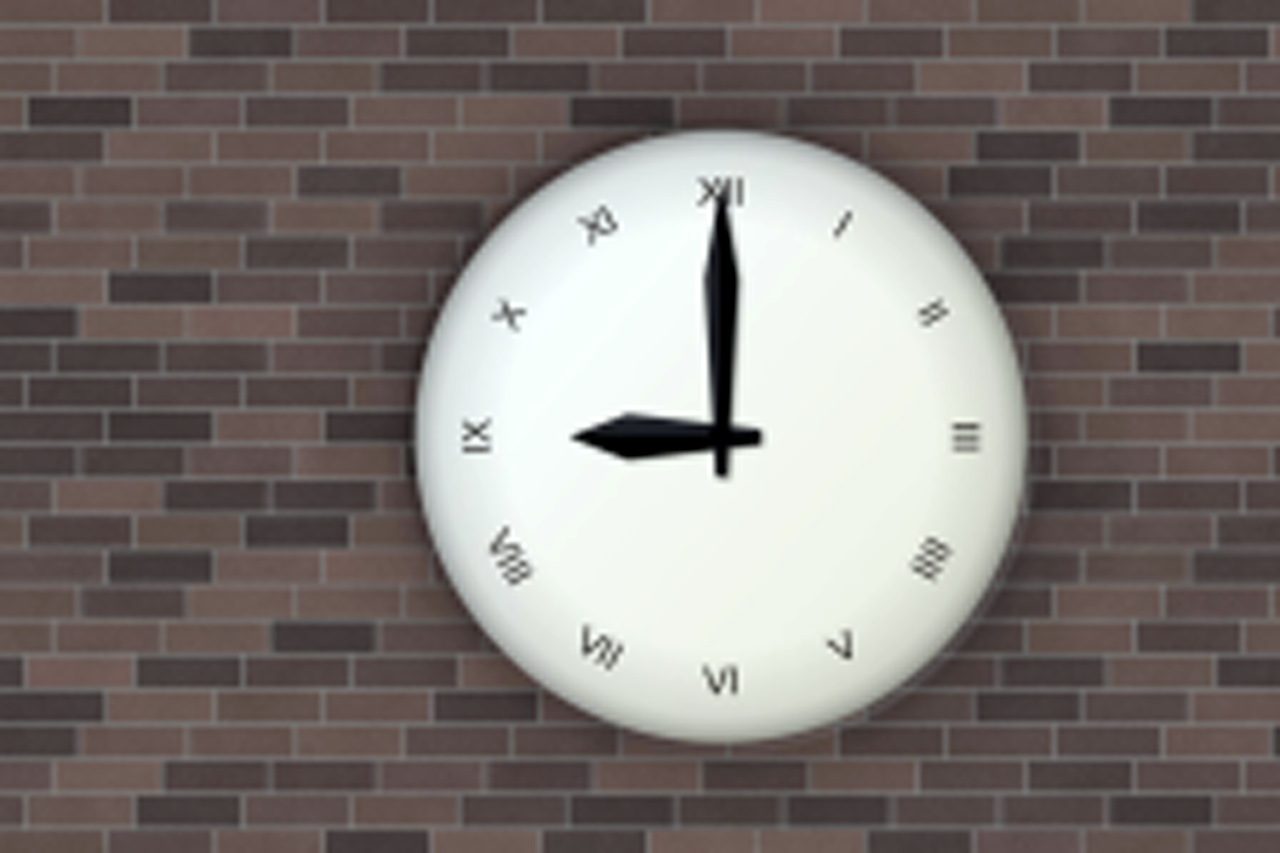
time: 9:00
